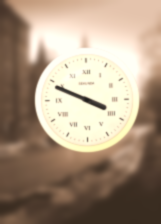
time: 3:49
